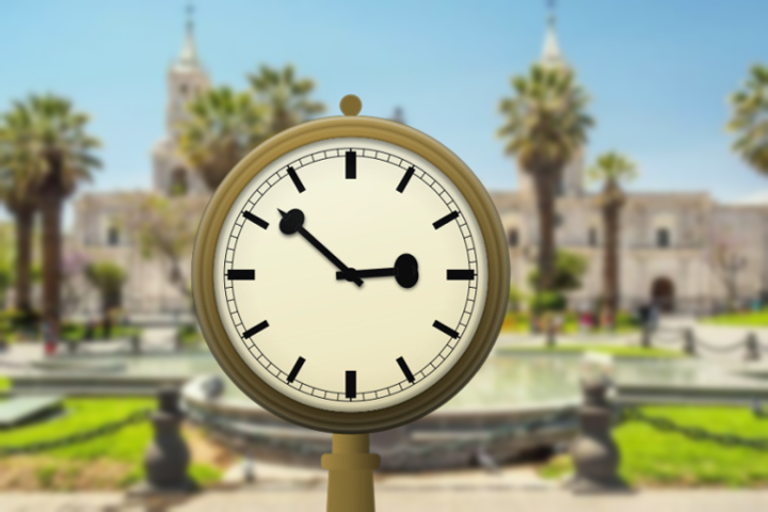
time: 2:52
